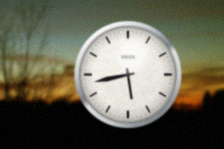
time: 5:43
